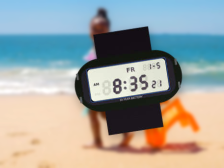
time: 8:35:21
